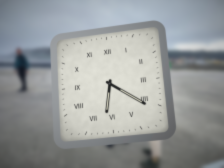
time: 6:21
